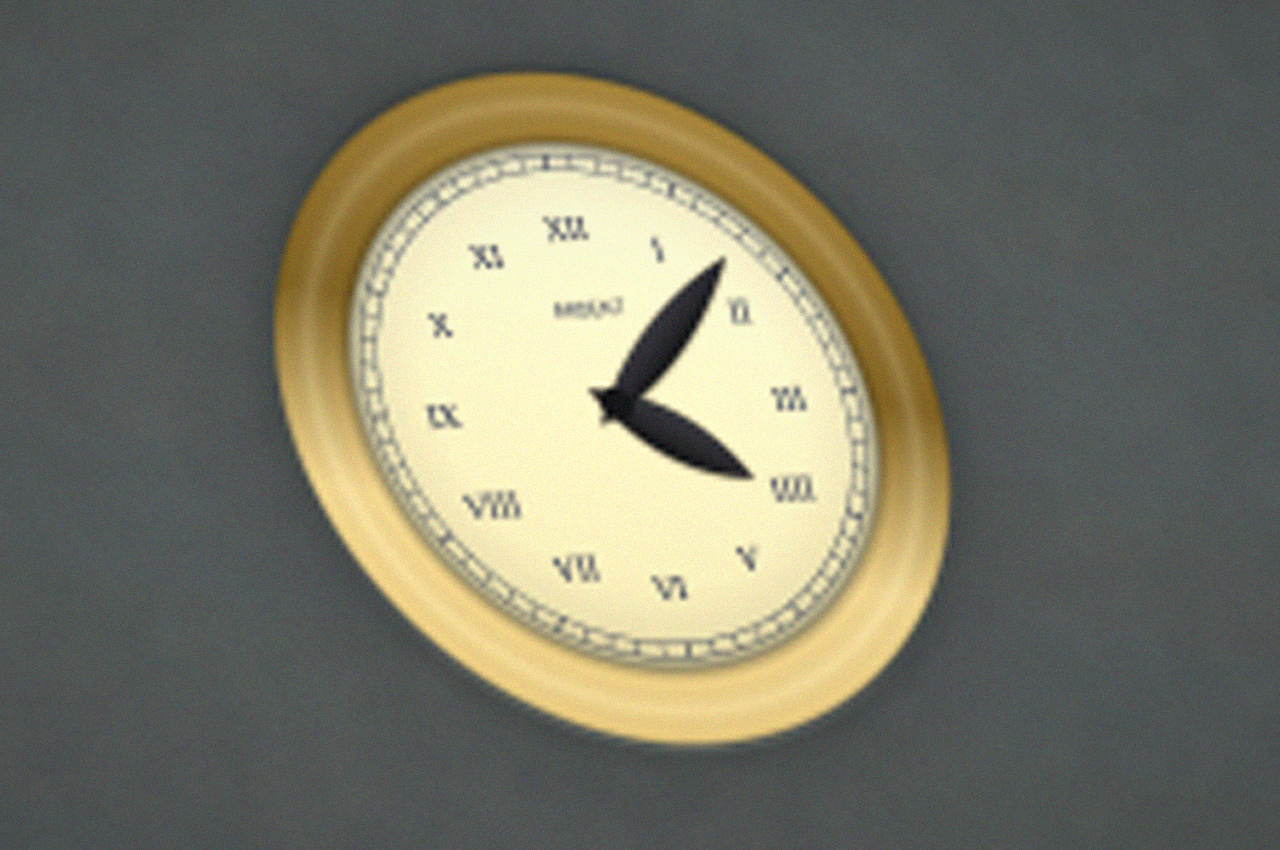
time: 4:08
